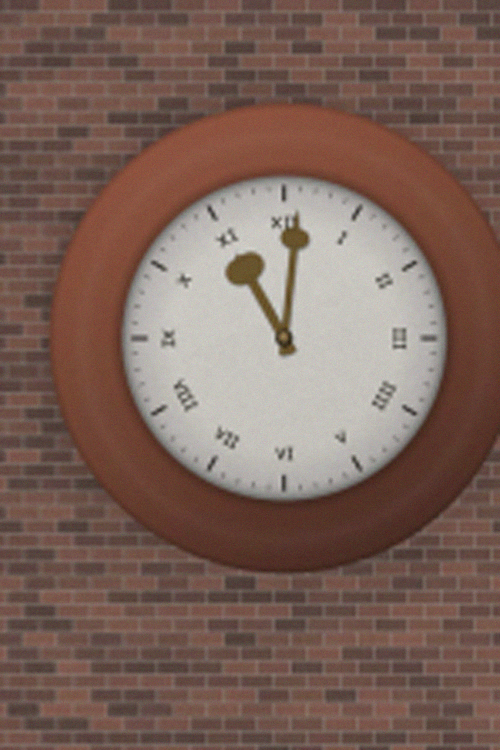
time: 11:01
